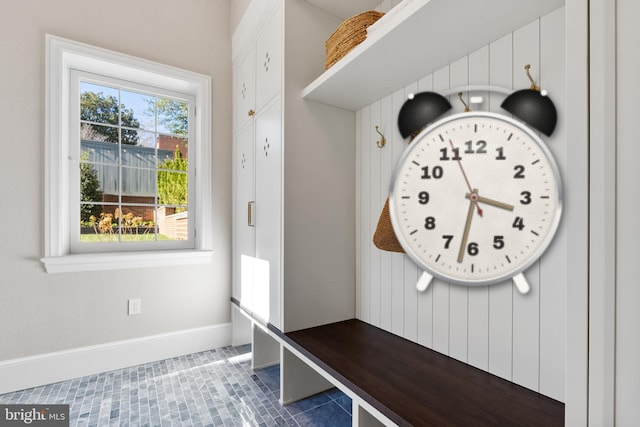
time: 3:31:56
